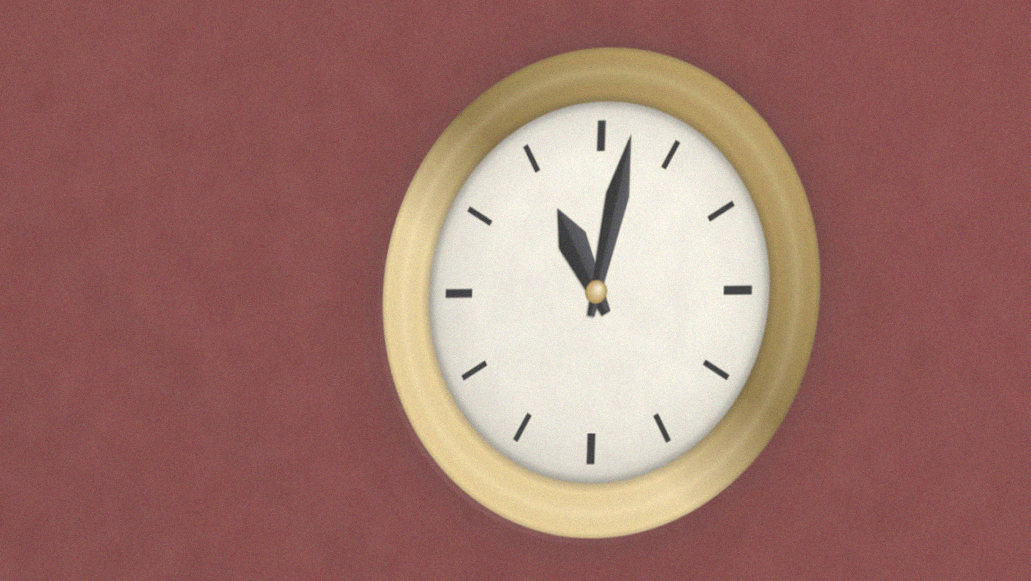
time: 11:02
